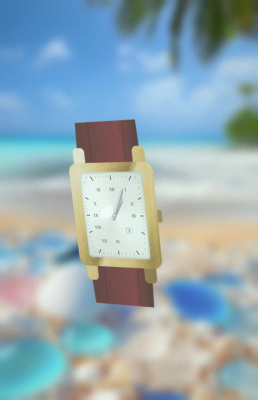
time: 1:04
